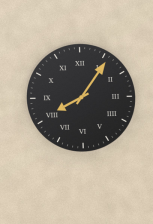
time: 8:06
